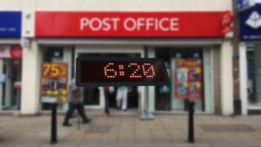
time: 6:20
